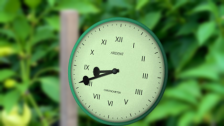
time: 8:41
